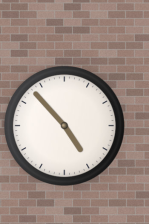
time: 4:53
